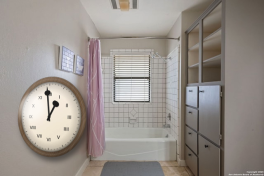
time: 12:59
